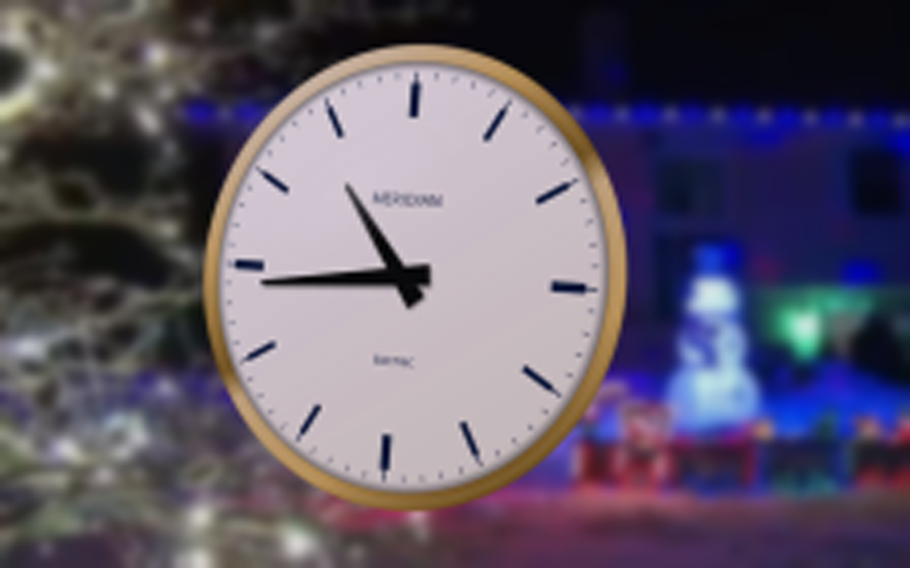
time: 10:44
